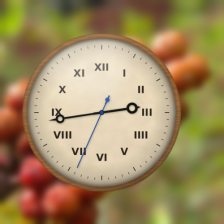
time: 2:43:34
